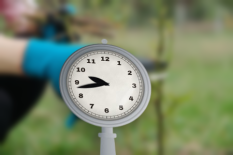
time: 9:43
